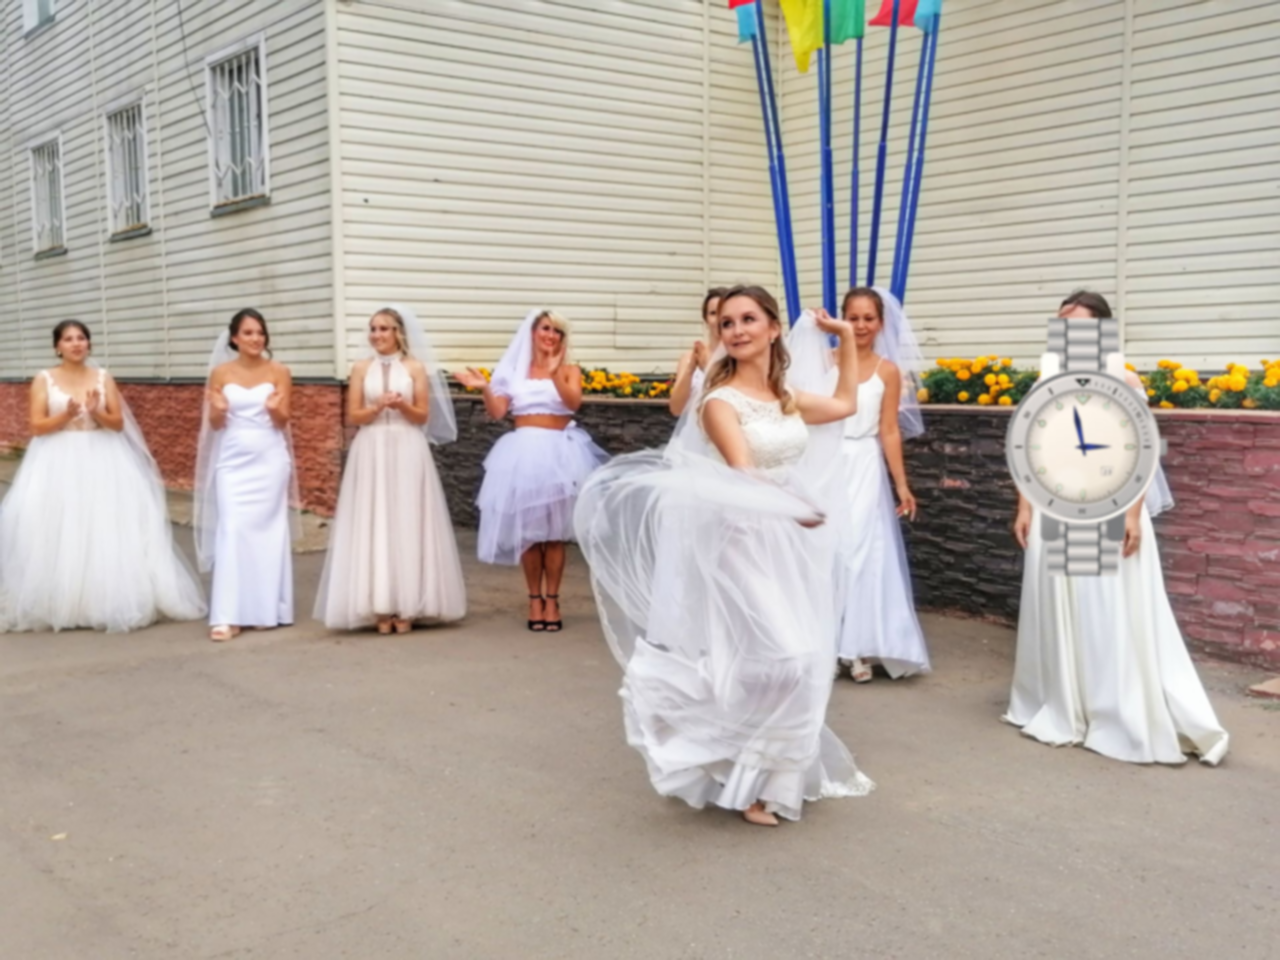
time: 2:58
